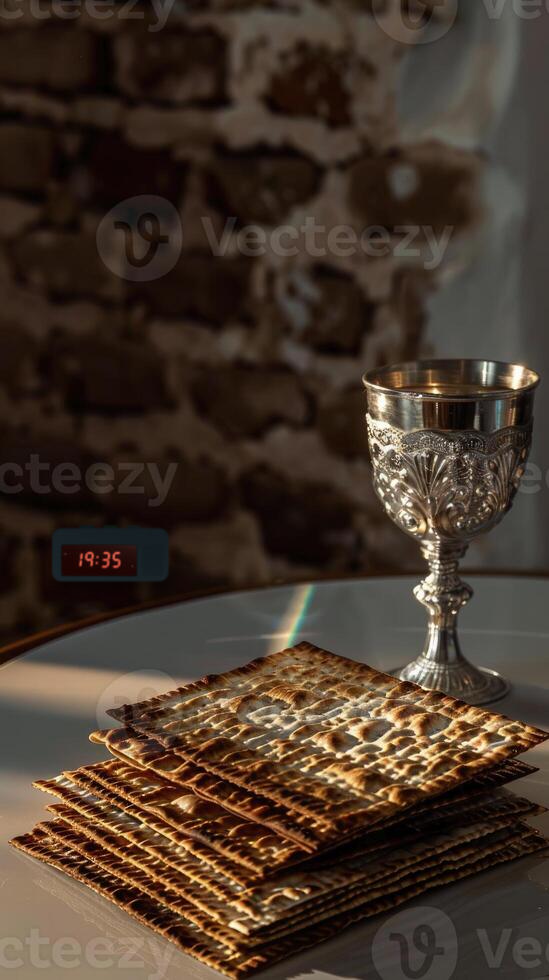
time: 19:35
